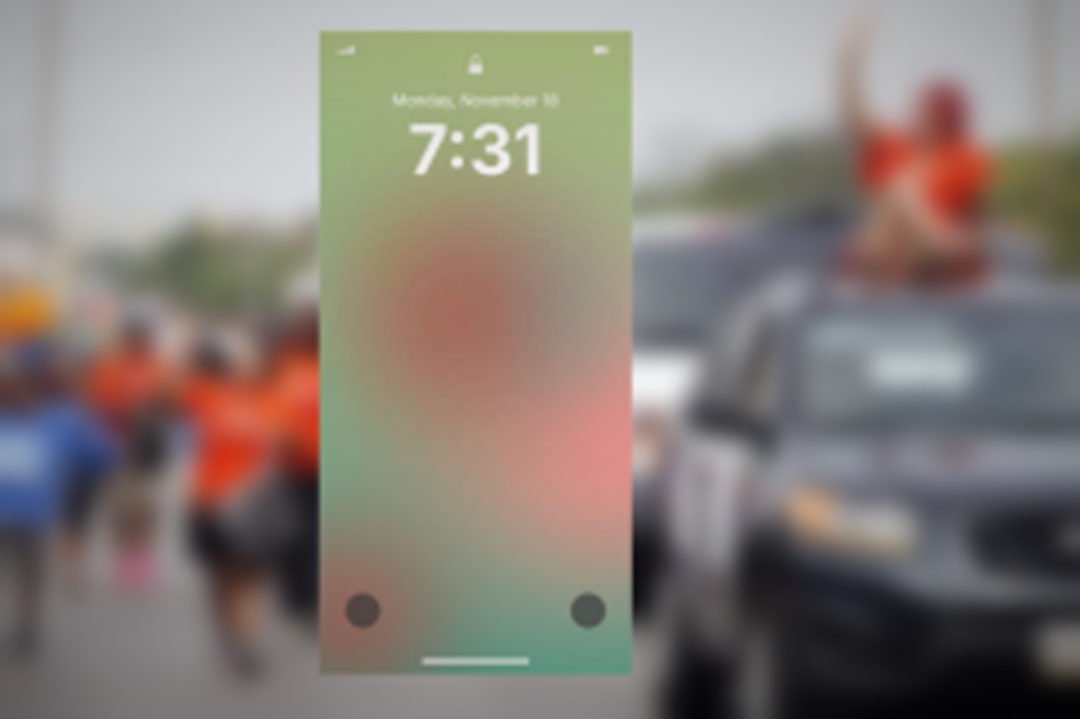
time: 7:31
